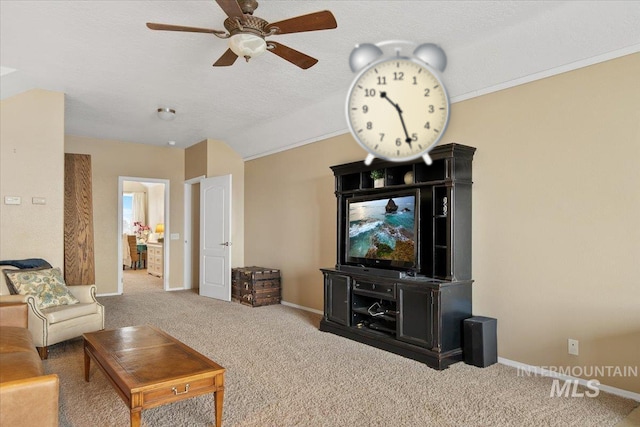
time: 10:27
